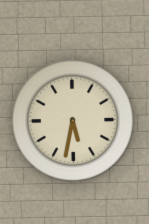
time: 5:32
